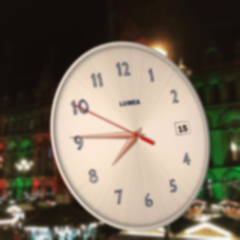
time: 7:45:50
